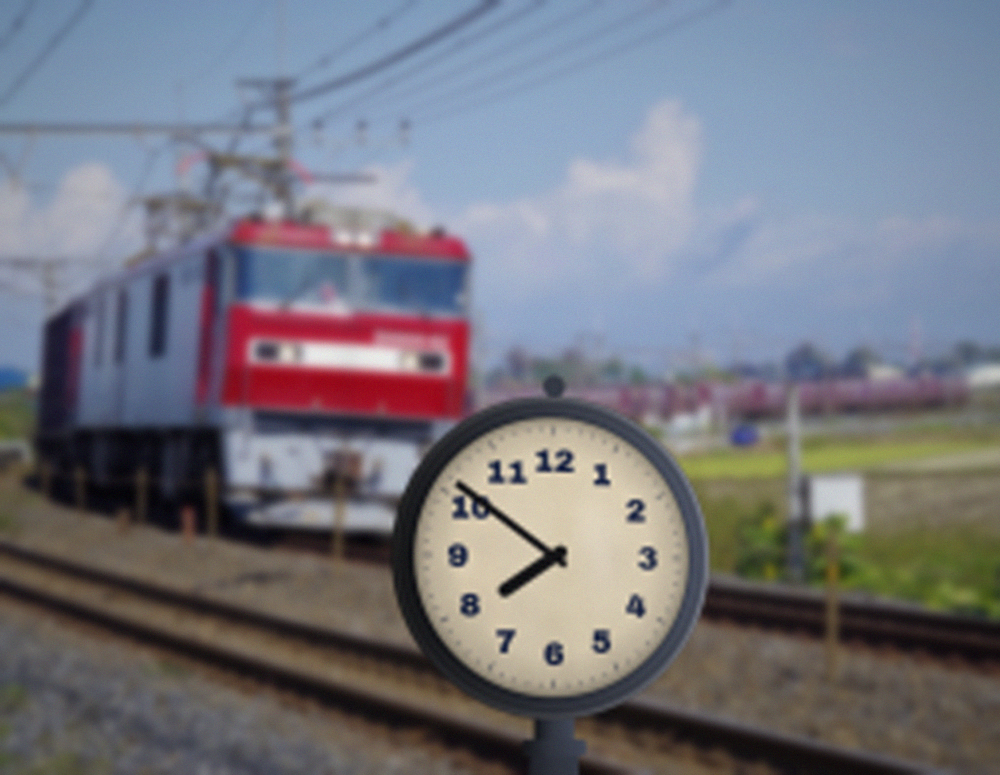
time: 7:51
